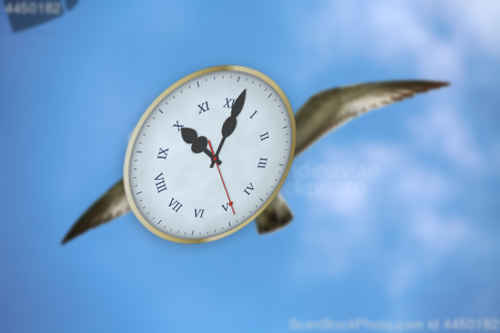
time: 10:01:24
